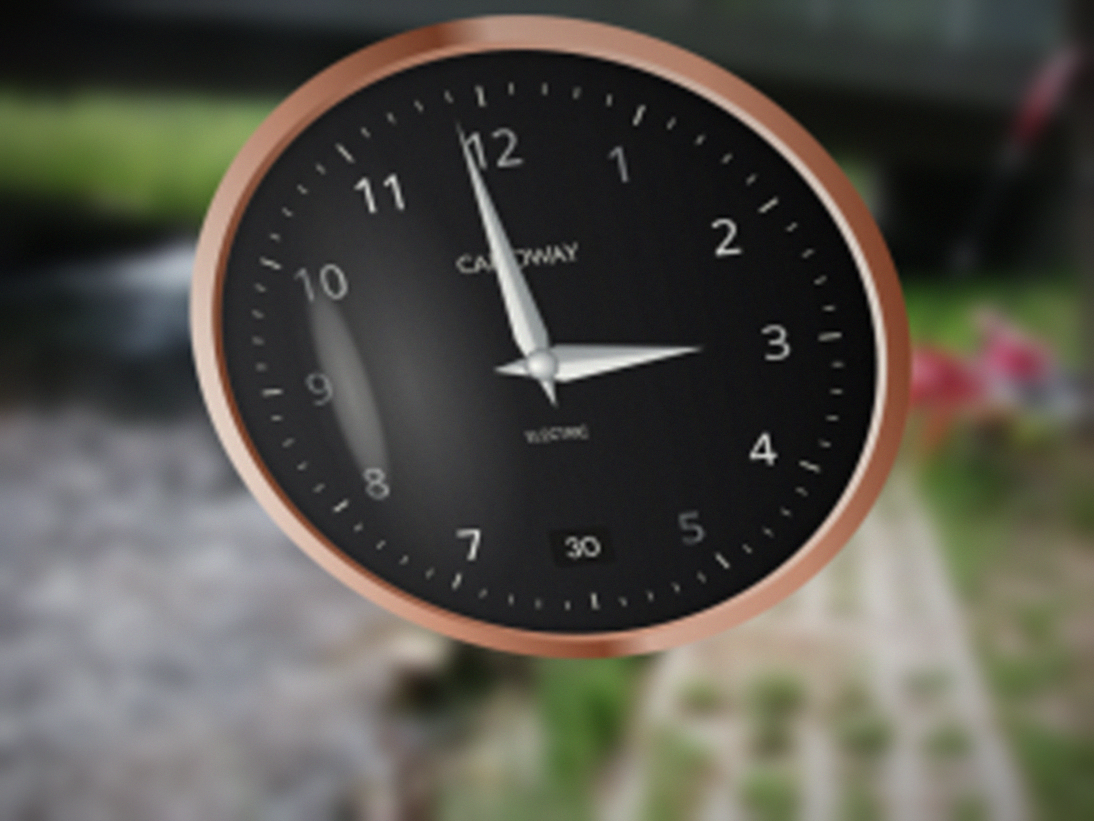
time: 2:59
